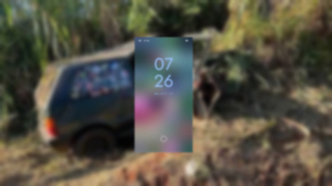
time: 7:26
